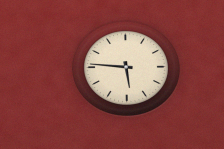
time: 5:46
